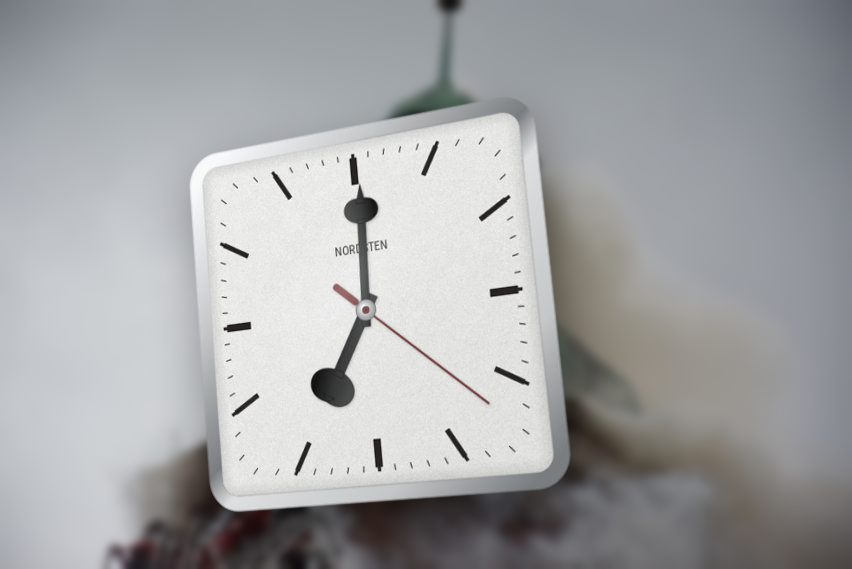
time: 7:00:22
